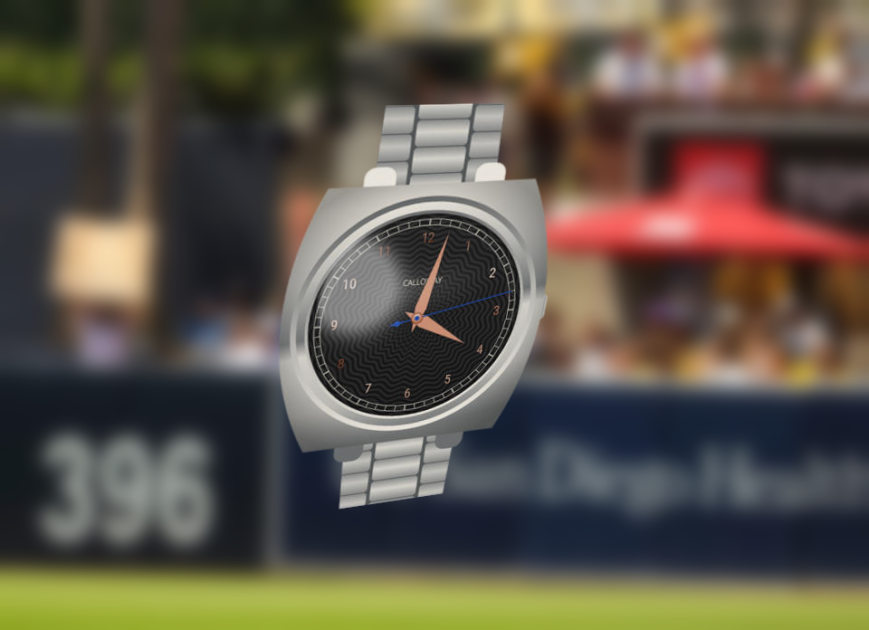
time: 4:02:13
